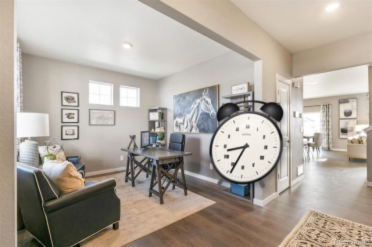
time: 8:34
